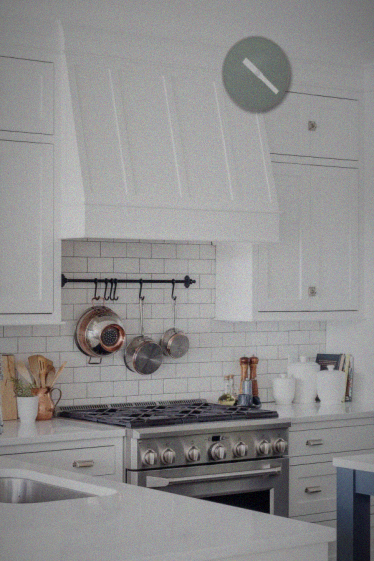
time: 10:22
